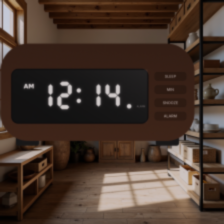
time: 12:14
